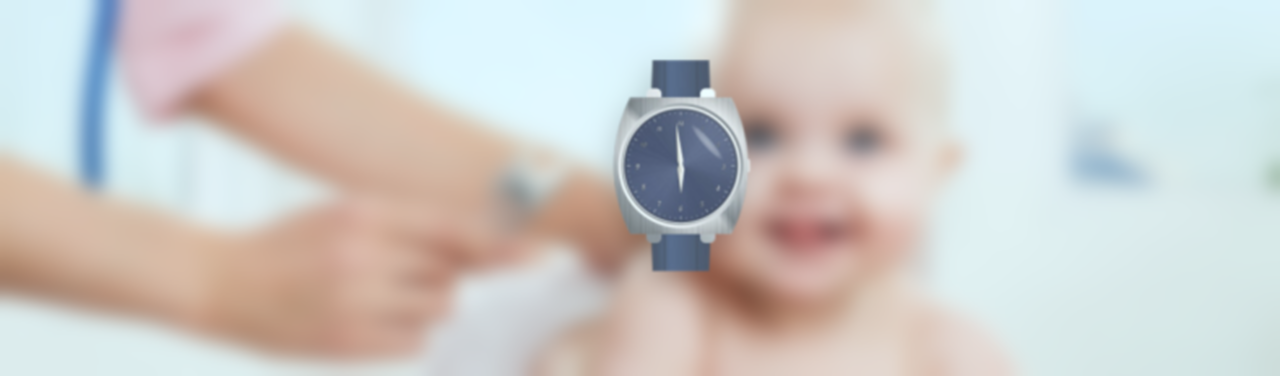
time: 5:59
